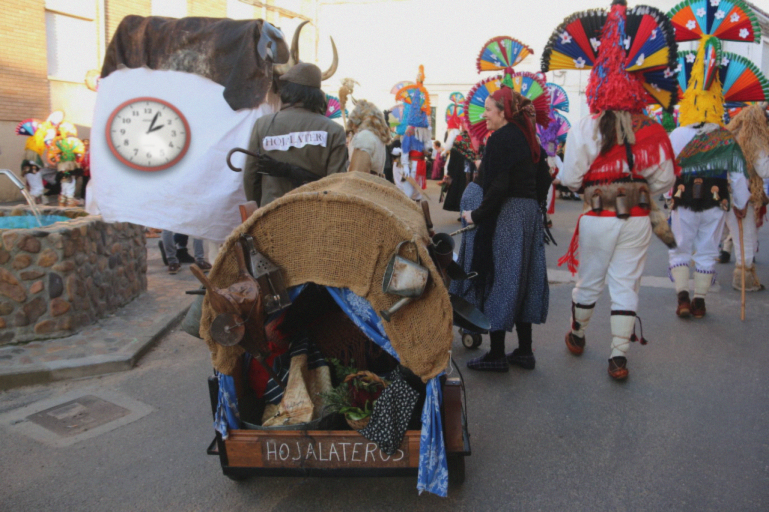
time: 2:04
